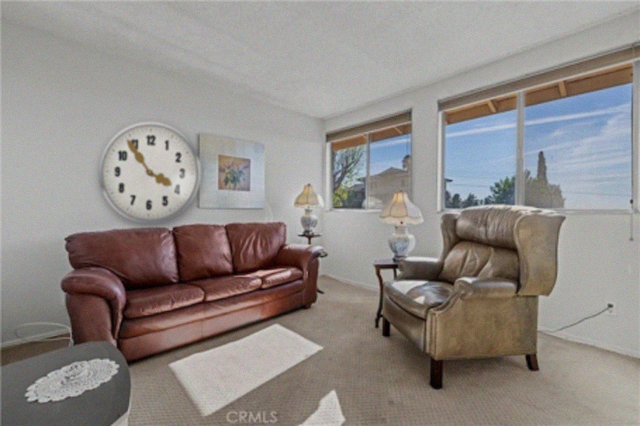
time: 3:54
